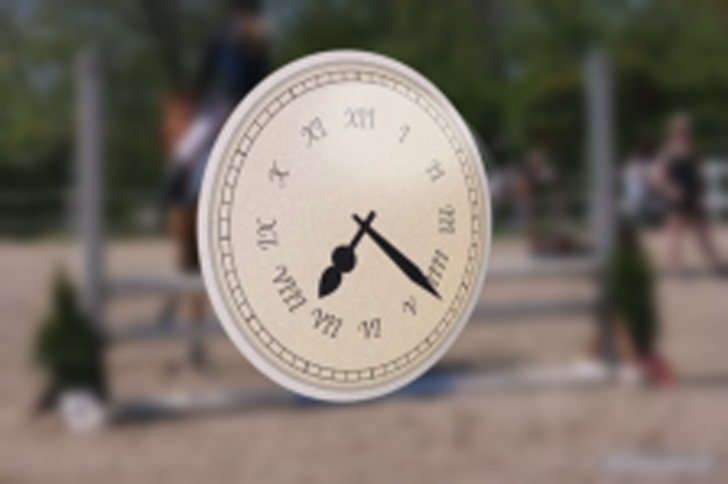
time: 7:22
